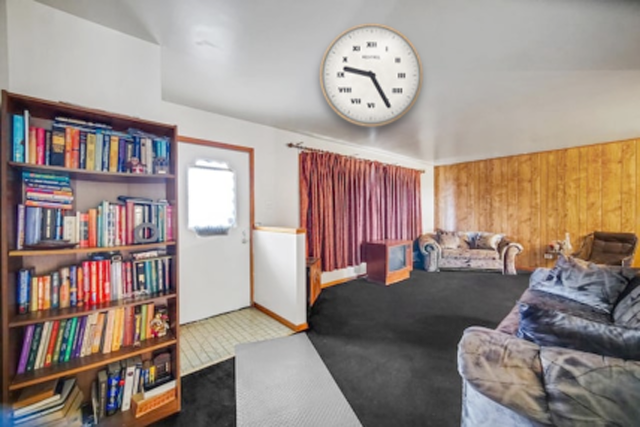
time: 9:25
